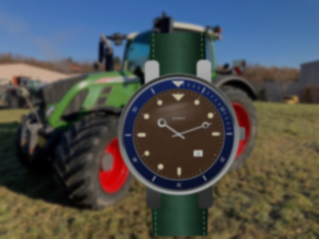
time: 10:12
